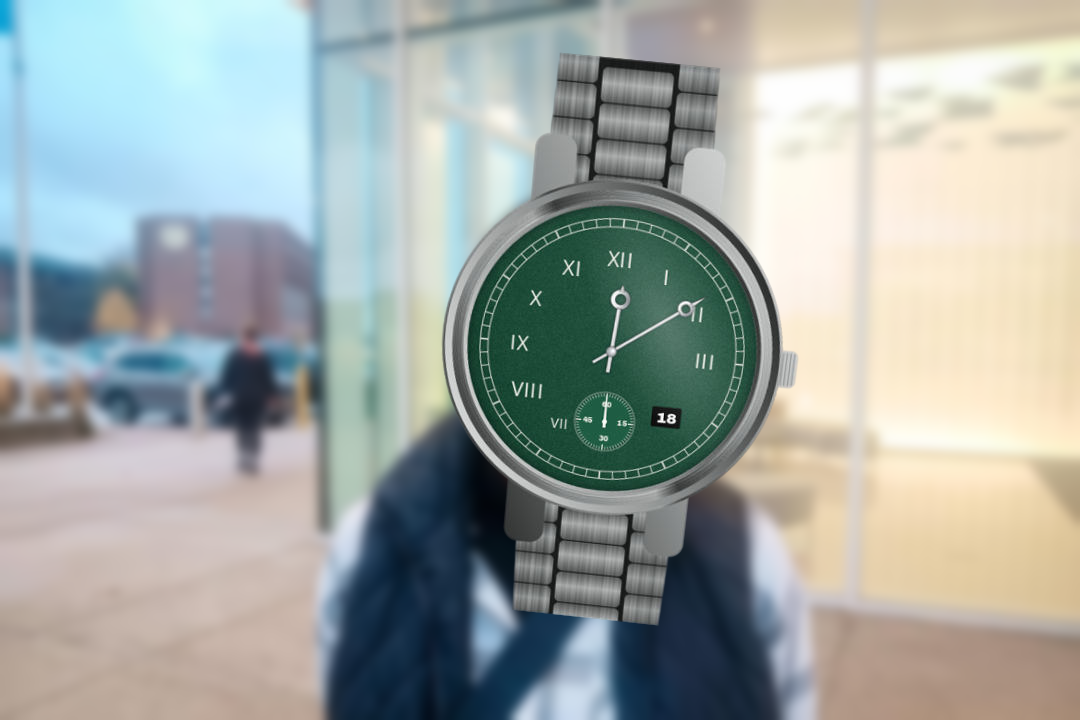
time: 12:09
